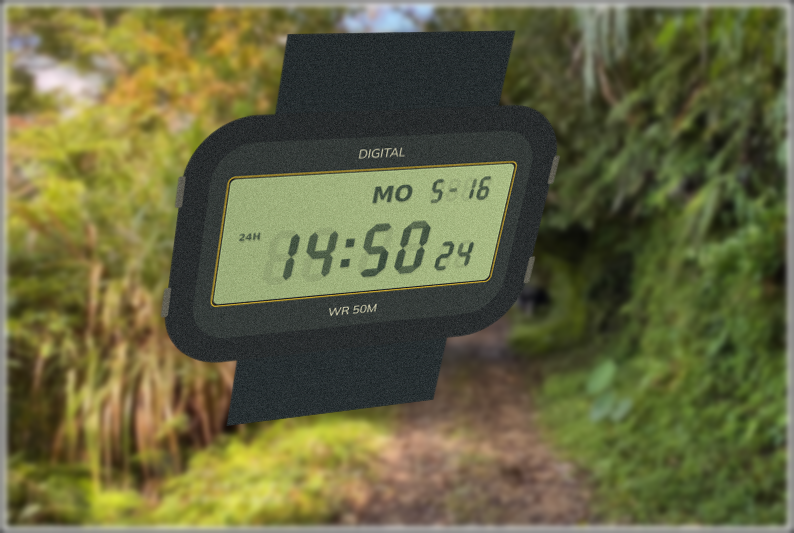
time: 14:50:24
